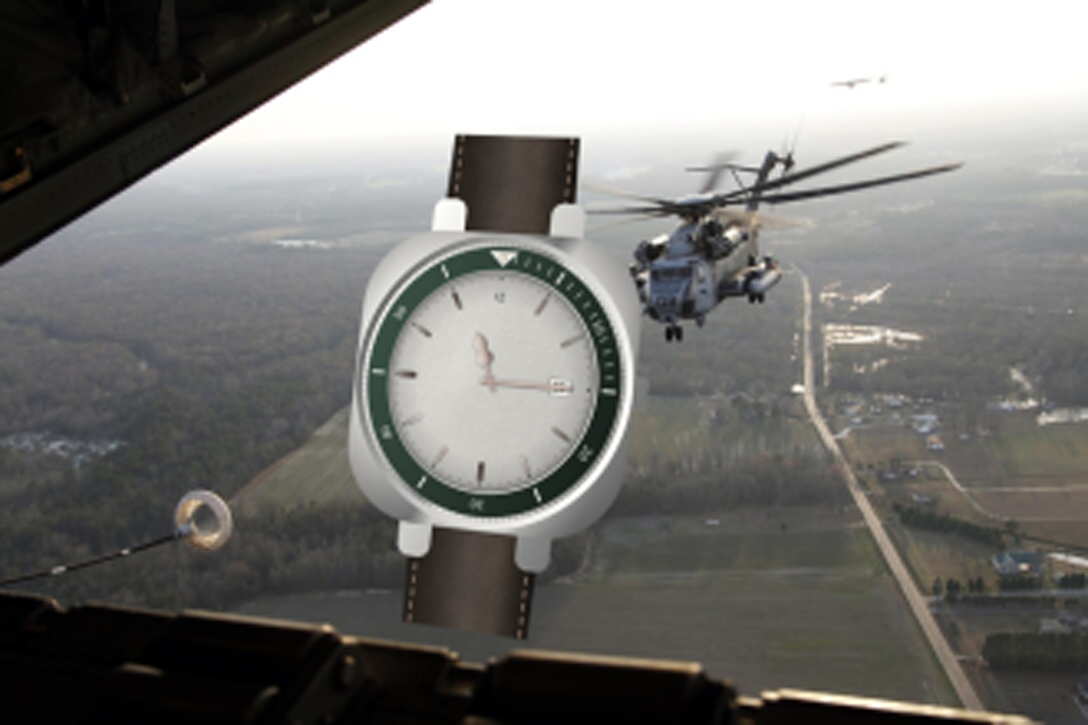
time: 11:15
